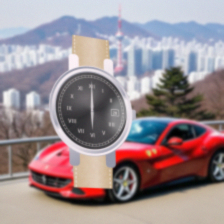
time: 6:00
